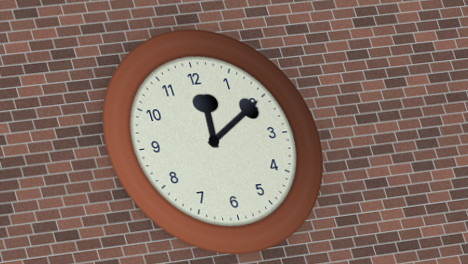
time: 12:10
